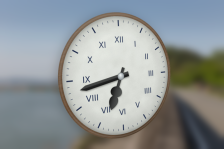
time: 6:43
